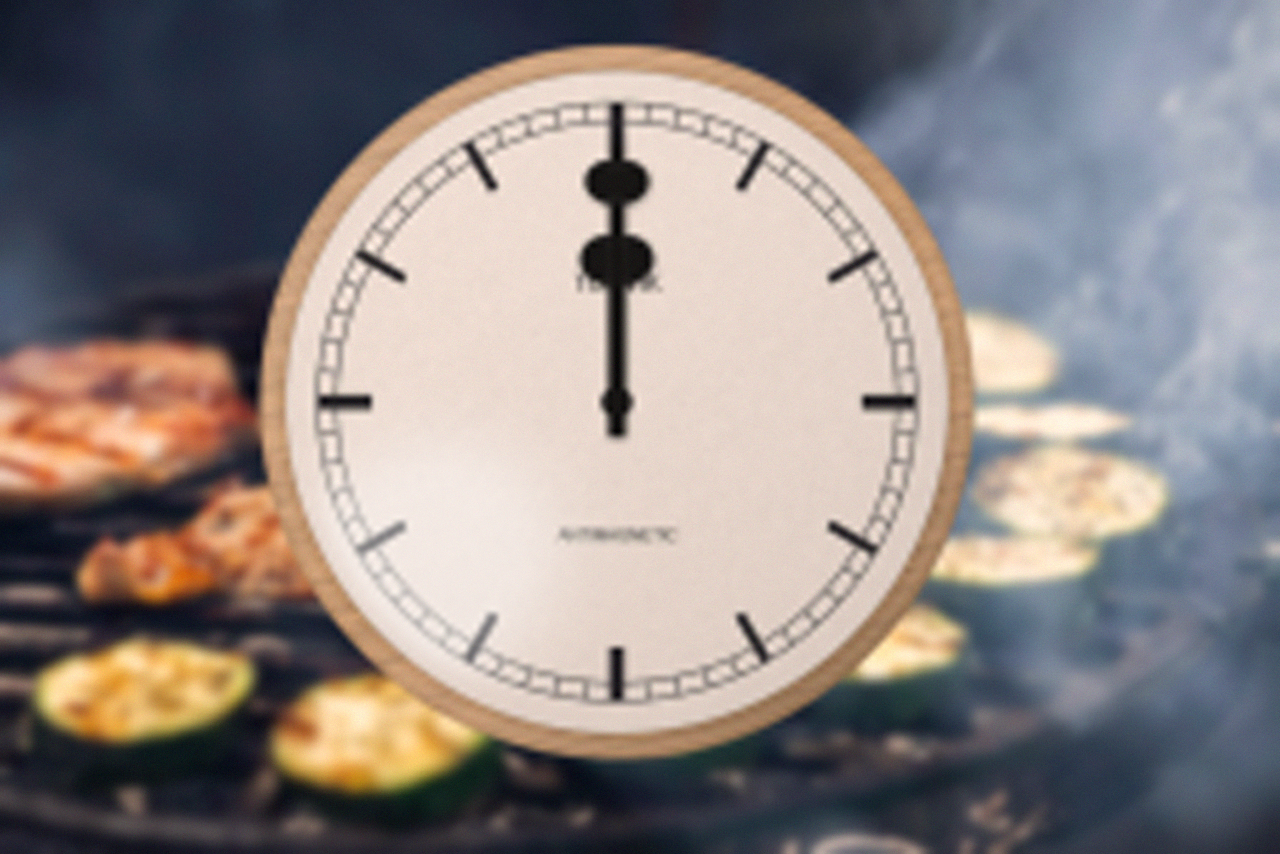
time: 12:00
